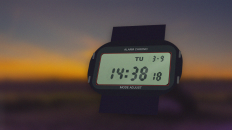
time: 14:38:18
